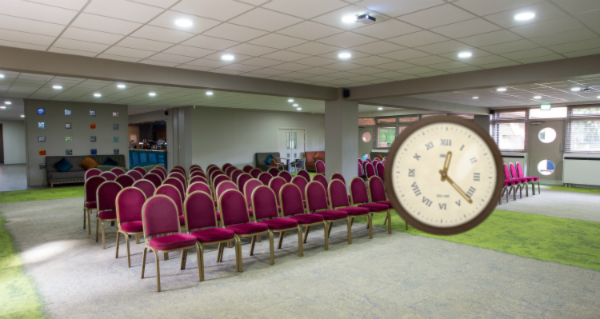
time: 12:22
